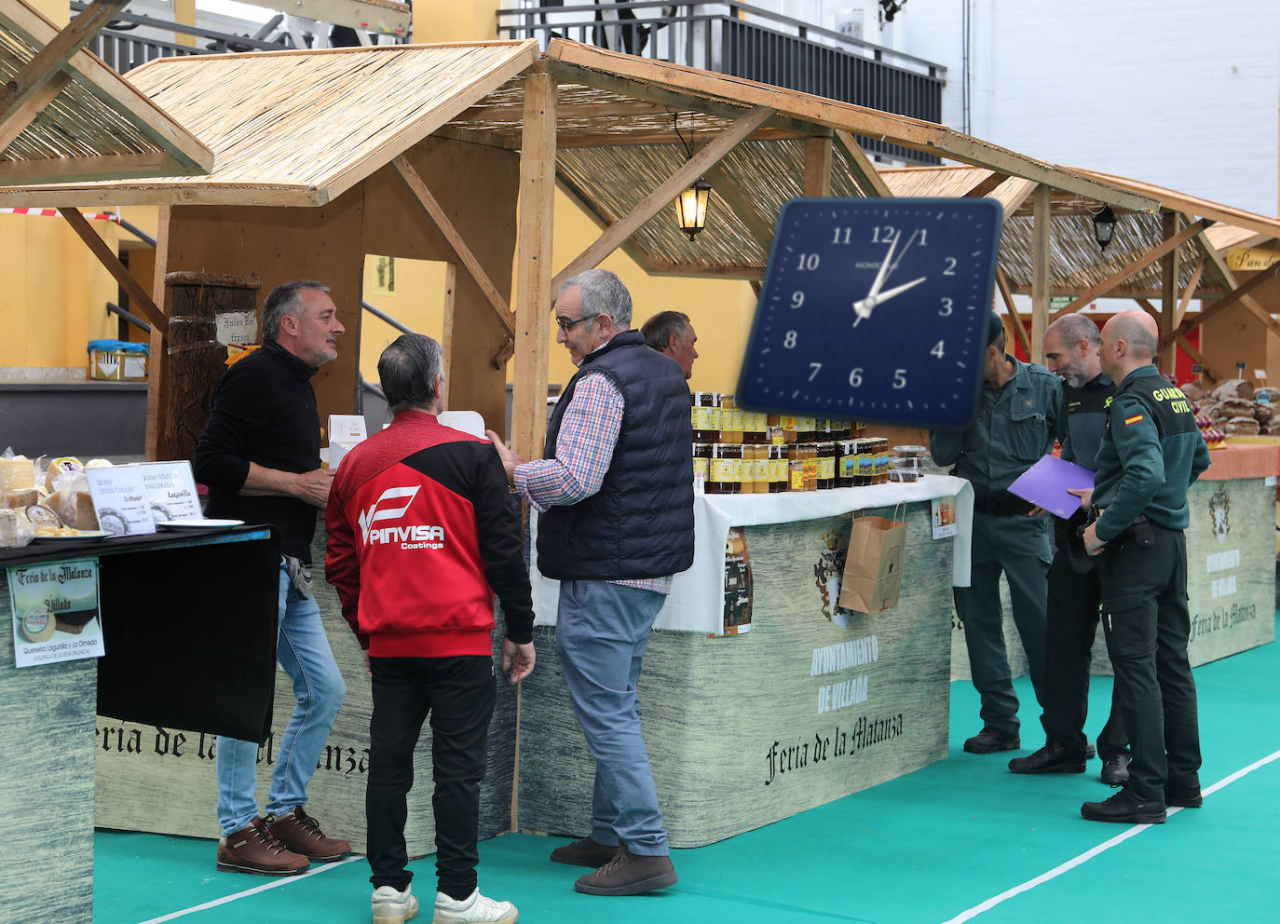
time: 2:02:04
